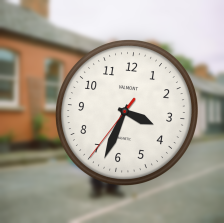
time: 3:32:35
